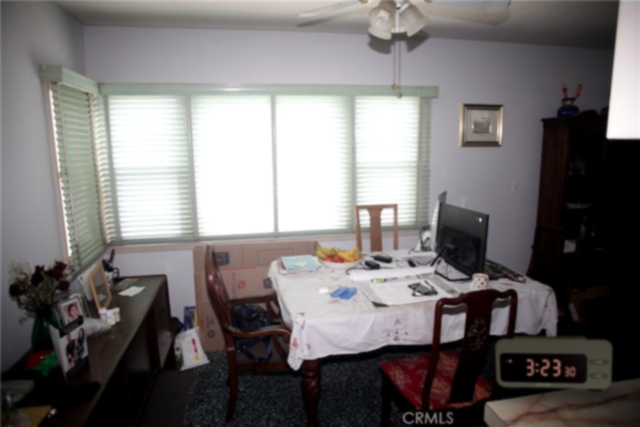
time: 3:23
